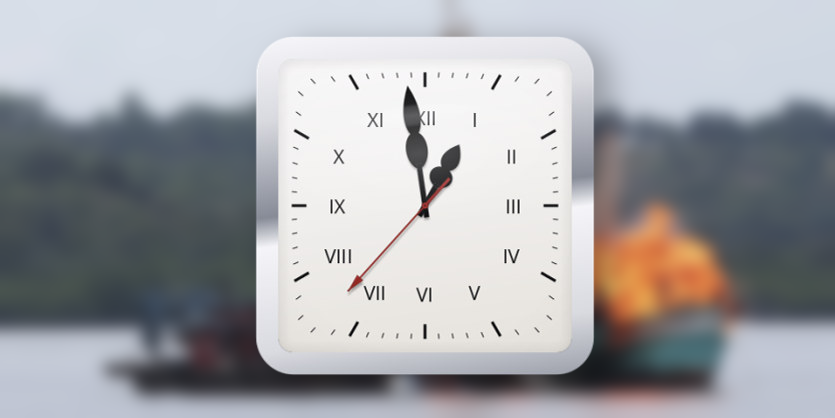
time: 12:58:37
